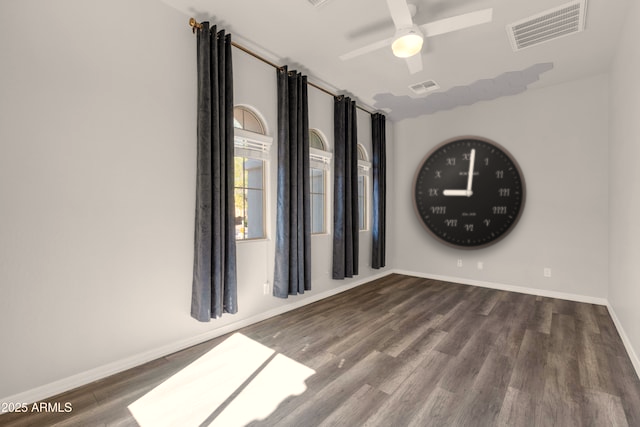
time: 9:01
